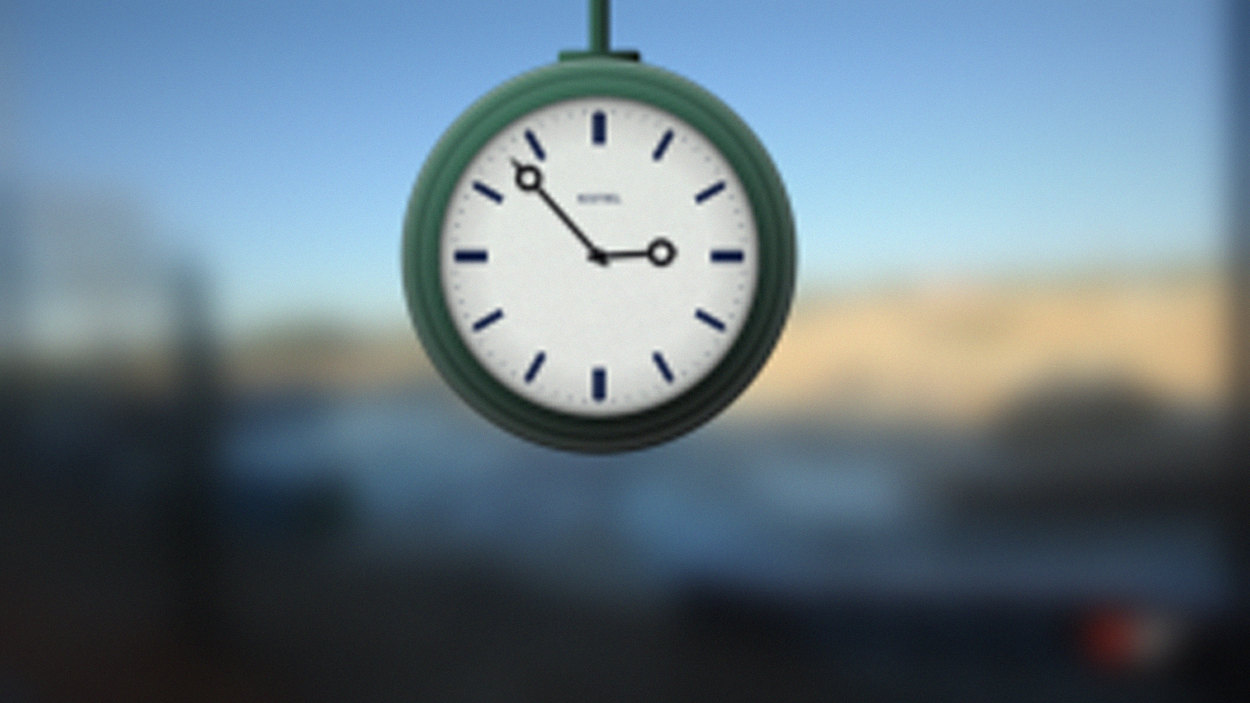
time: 2:53
